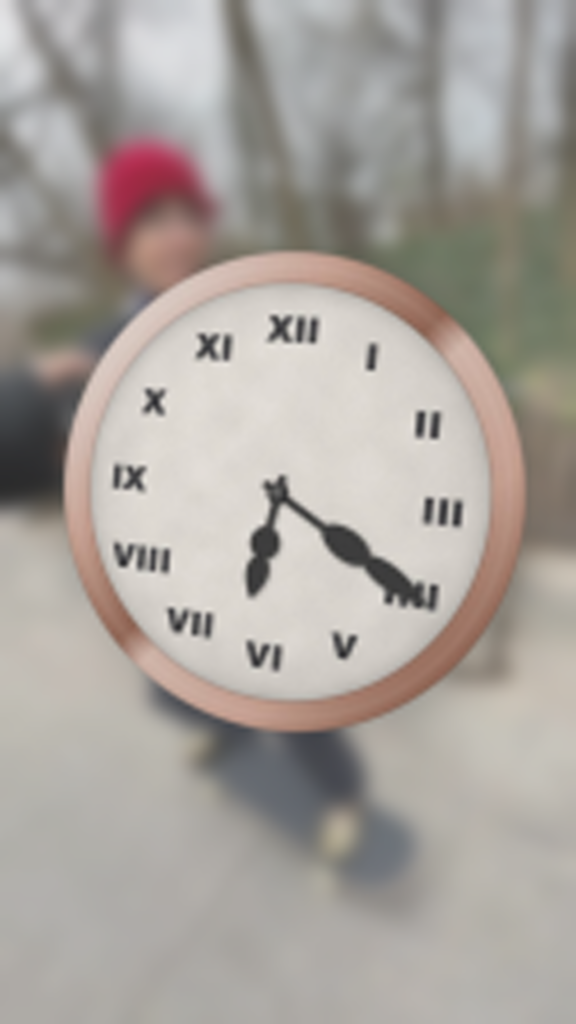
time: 6:20
